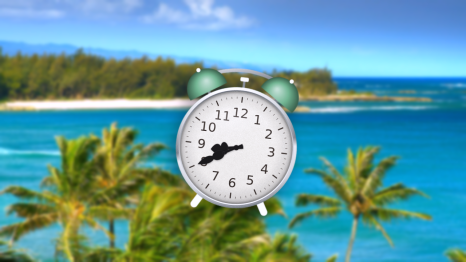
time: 8:40
